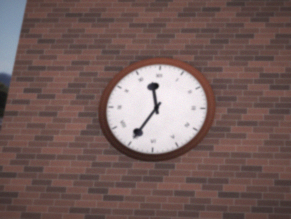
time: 11:35
